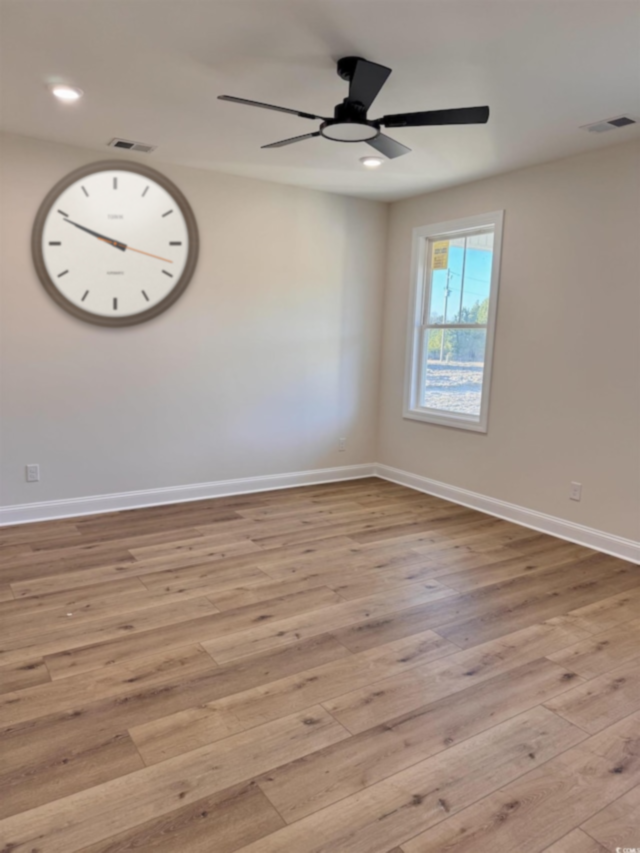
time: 9:49:18
